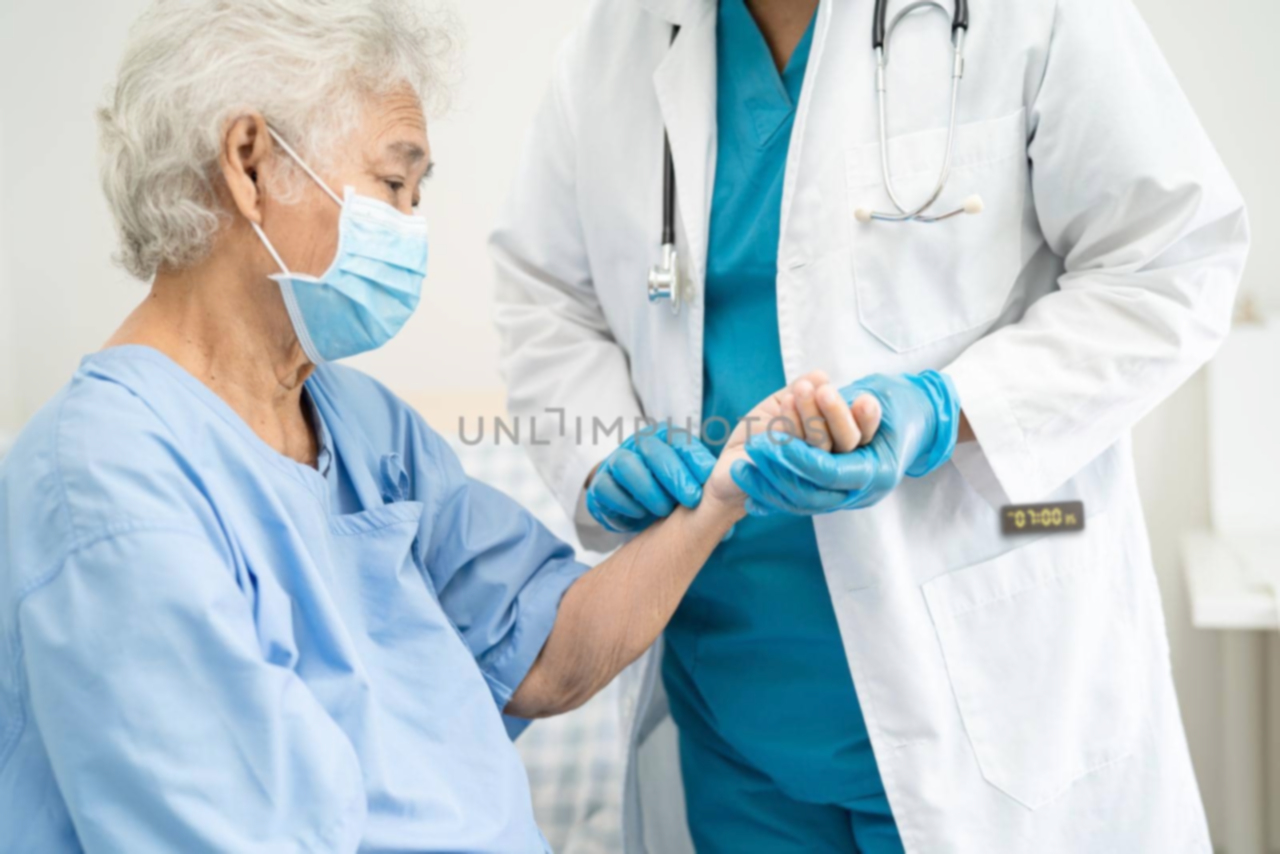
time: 7:00
